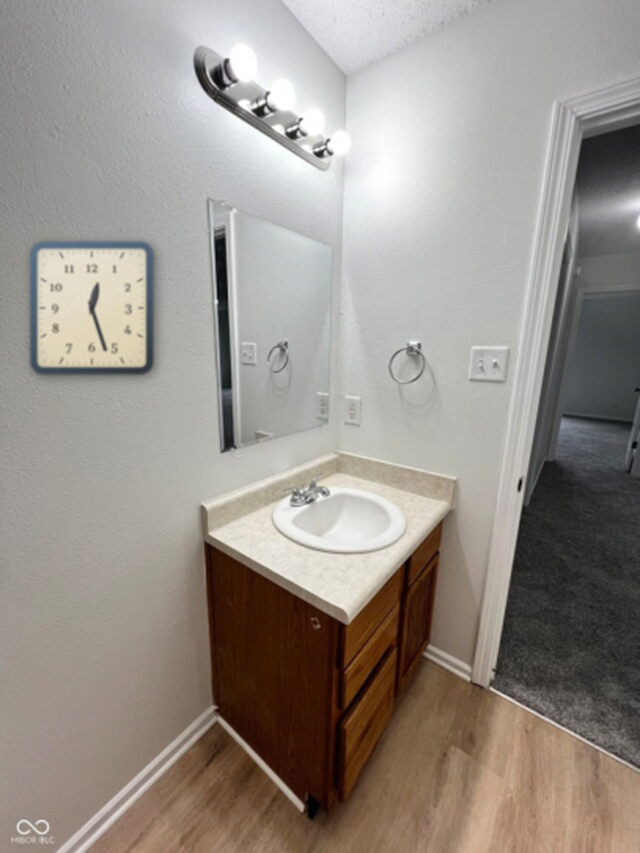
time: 12:27
